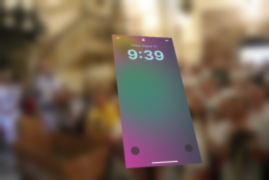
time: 9:39
